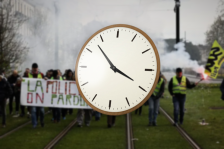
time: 3:53
